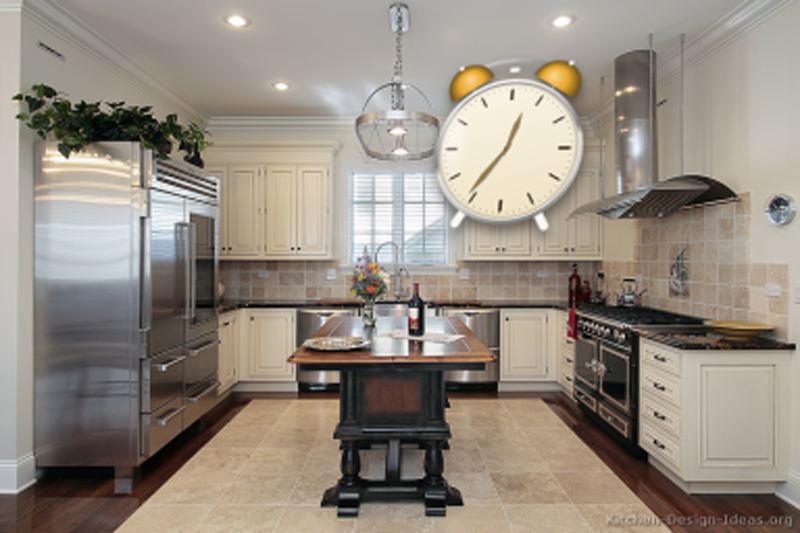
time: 12:36
